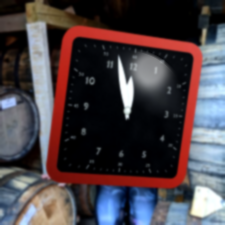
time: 11:57
